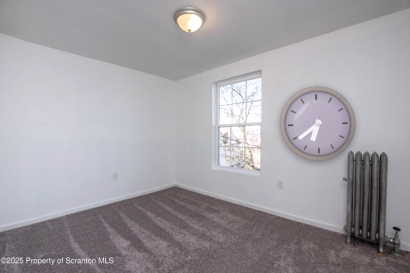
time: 6:39
